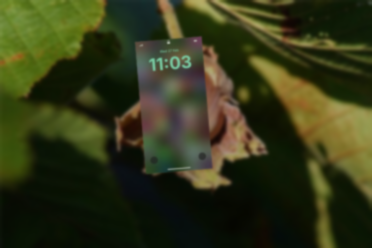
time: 11:03
